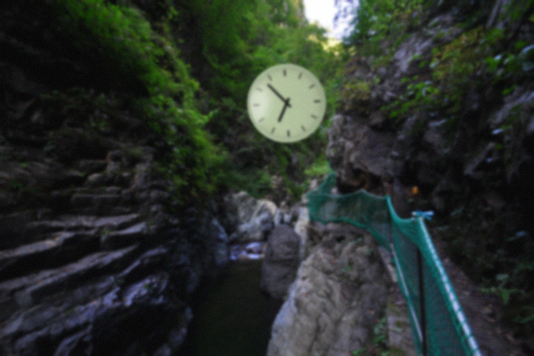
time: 6:53
